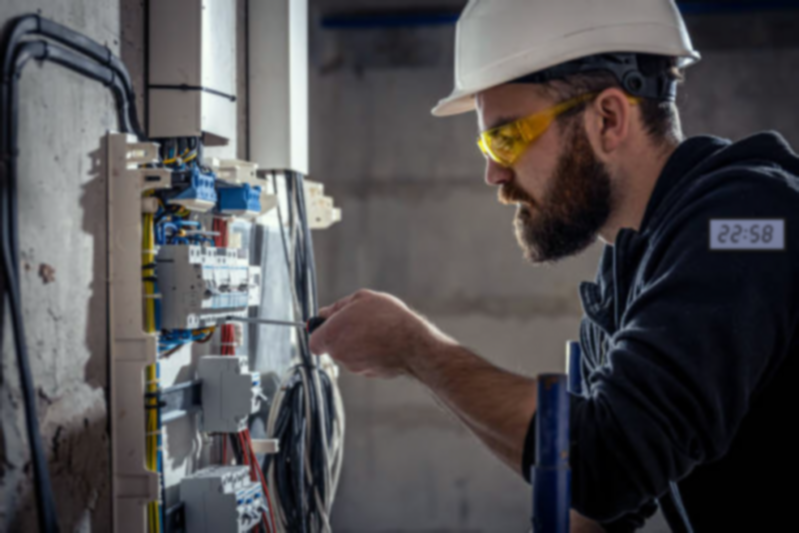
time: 22:58
